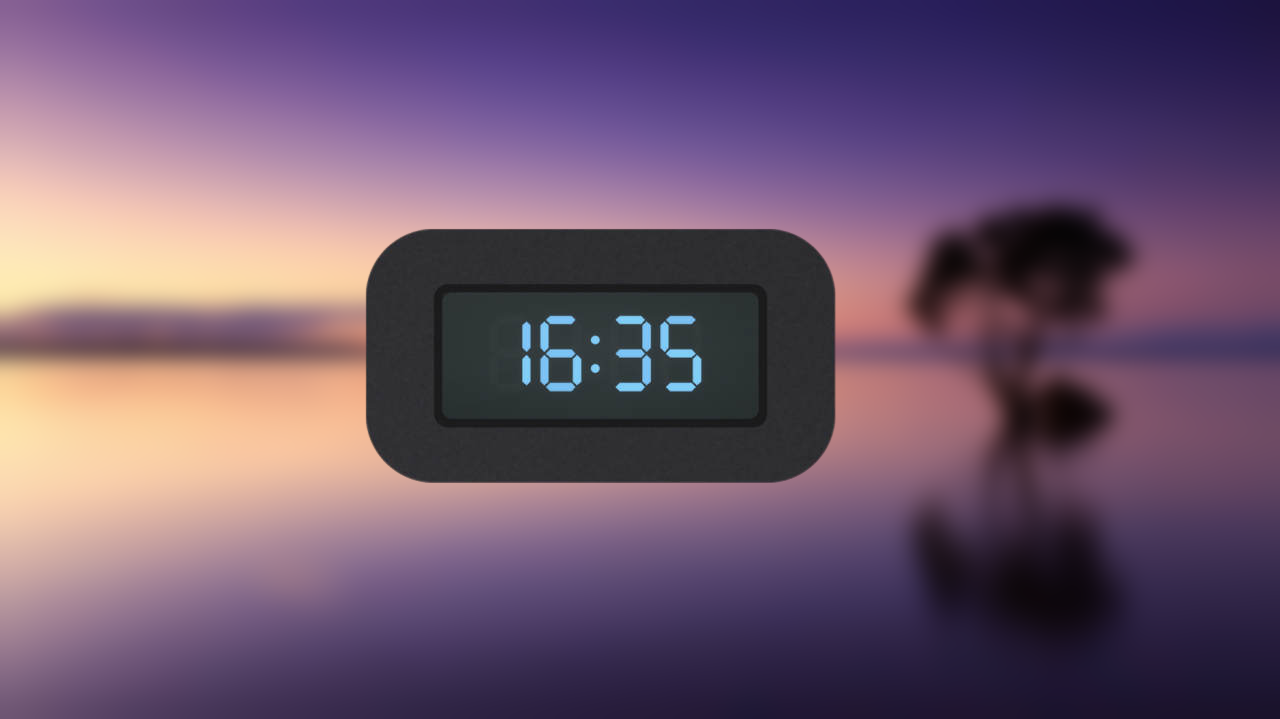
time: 16:35
